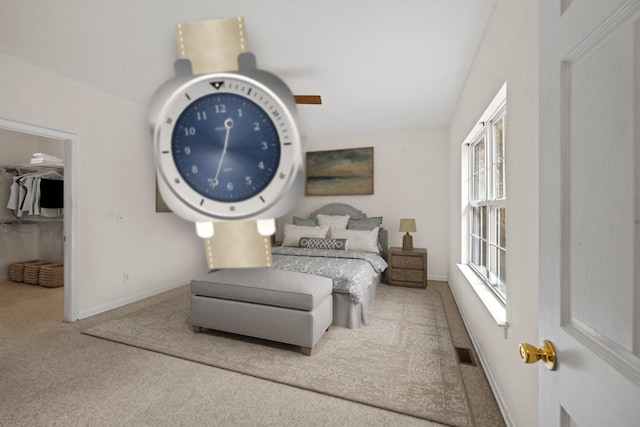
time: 12:34
